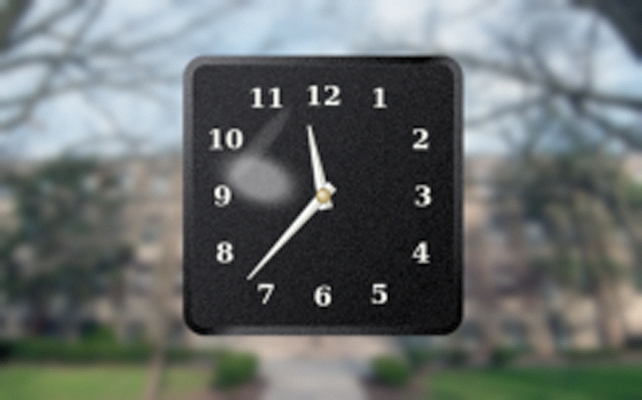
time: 11:37
